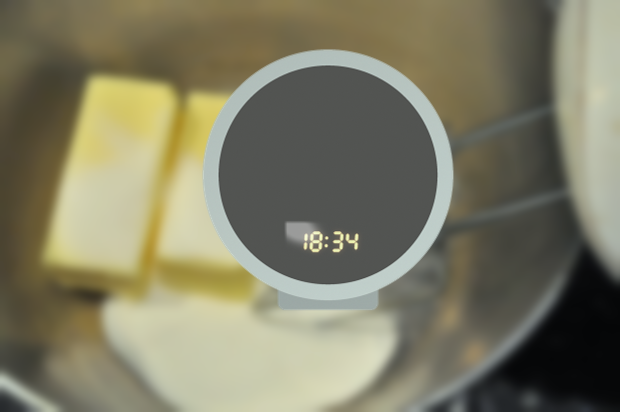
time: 18:34
